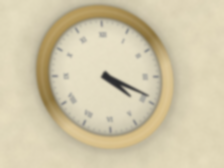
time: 4:19
